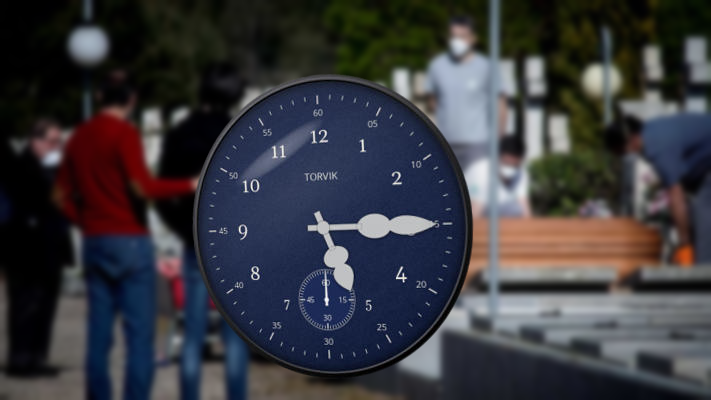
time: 5:15
